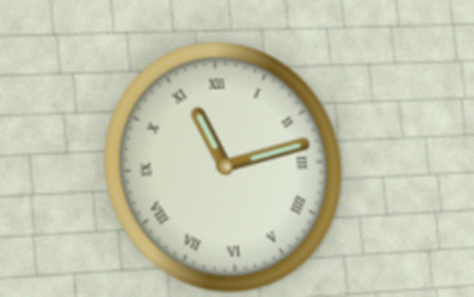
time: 11:13
